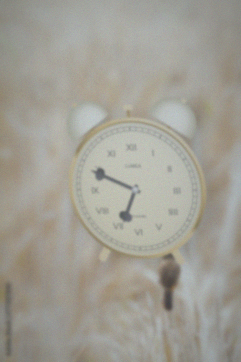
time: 6:49
